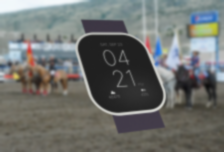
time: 4:21
